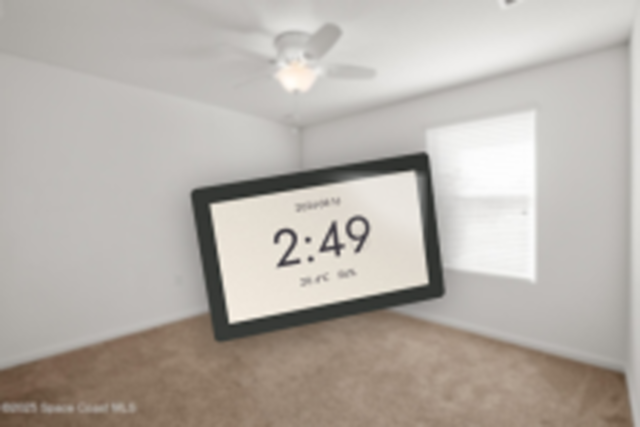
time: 2:49
